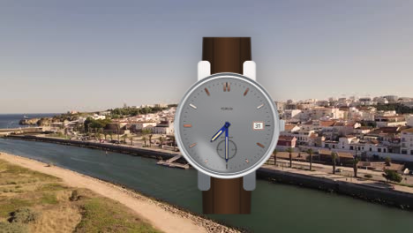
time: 7:30
